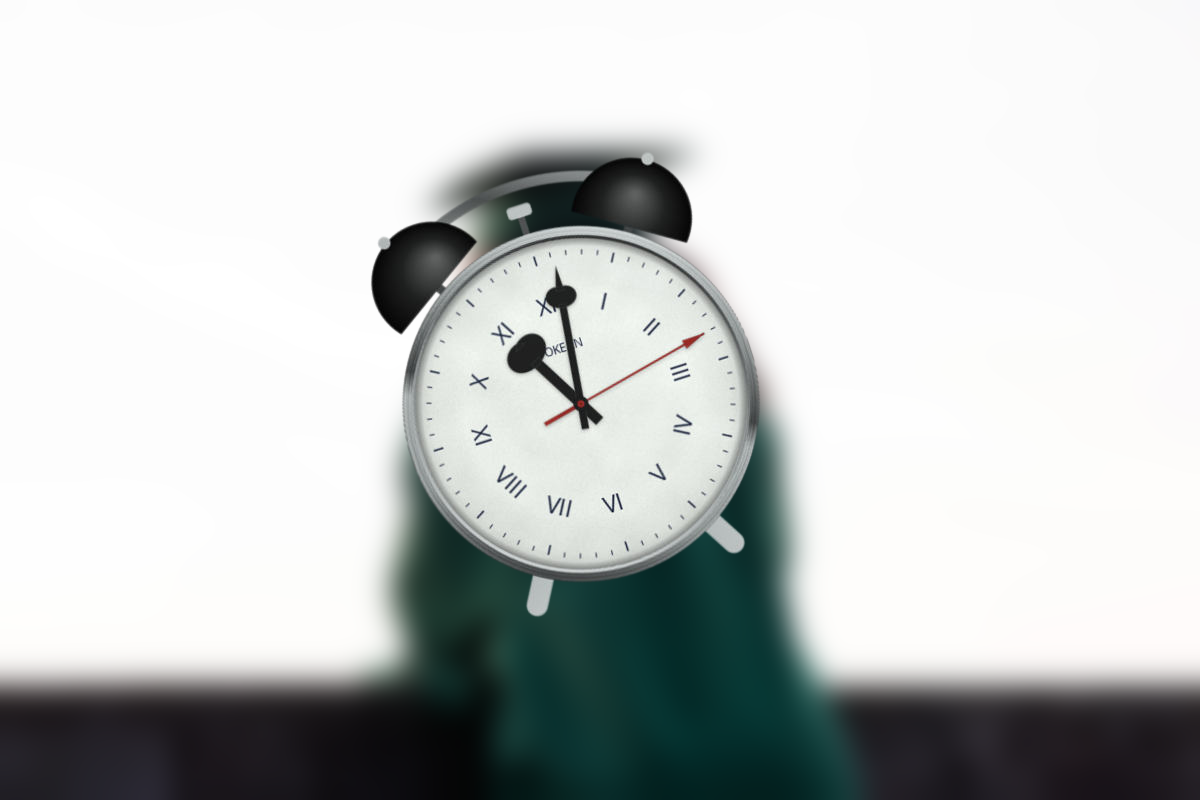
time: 11:01:13
